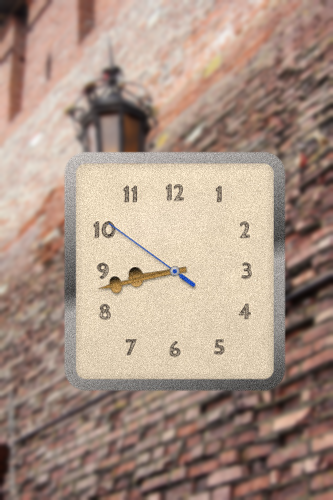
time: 8:42:51
